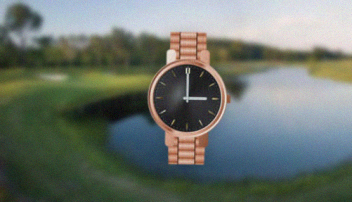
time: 3:00
